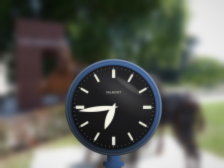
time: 6:44
